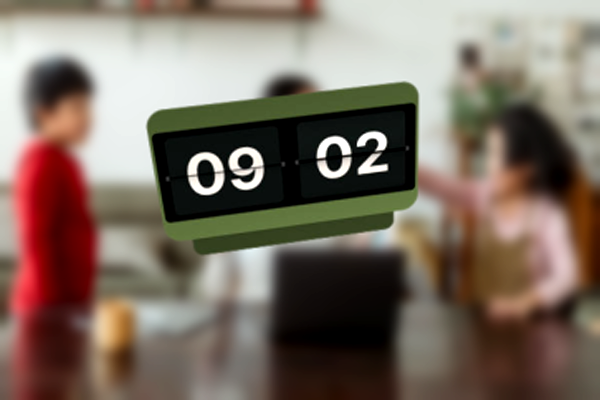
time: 9:02
